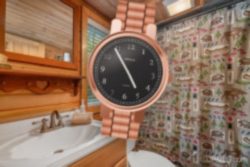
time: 4:54
